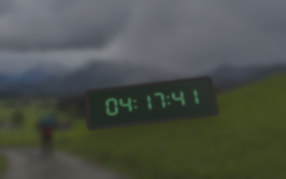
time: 4:17:41
